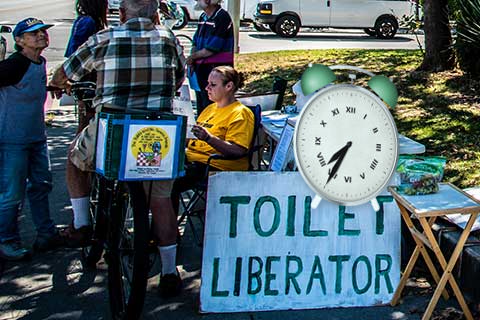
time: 7:35
